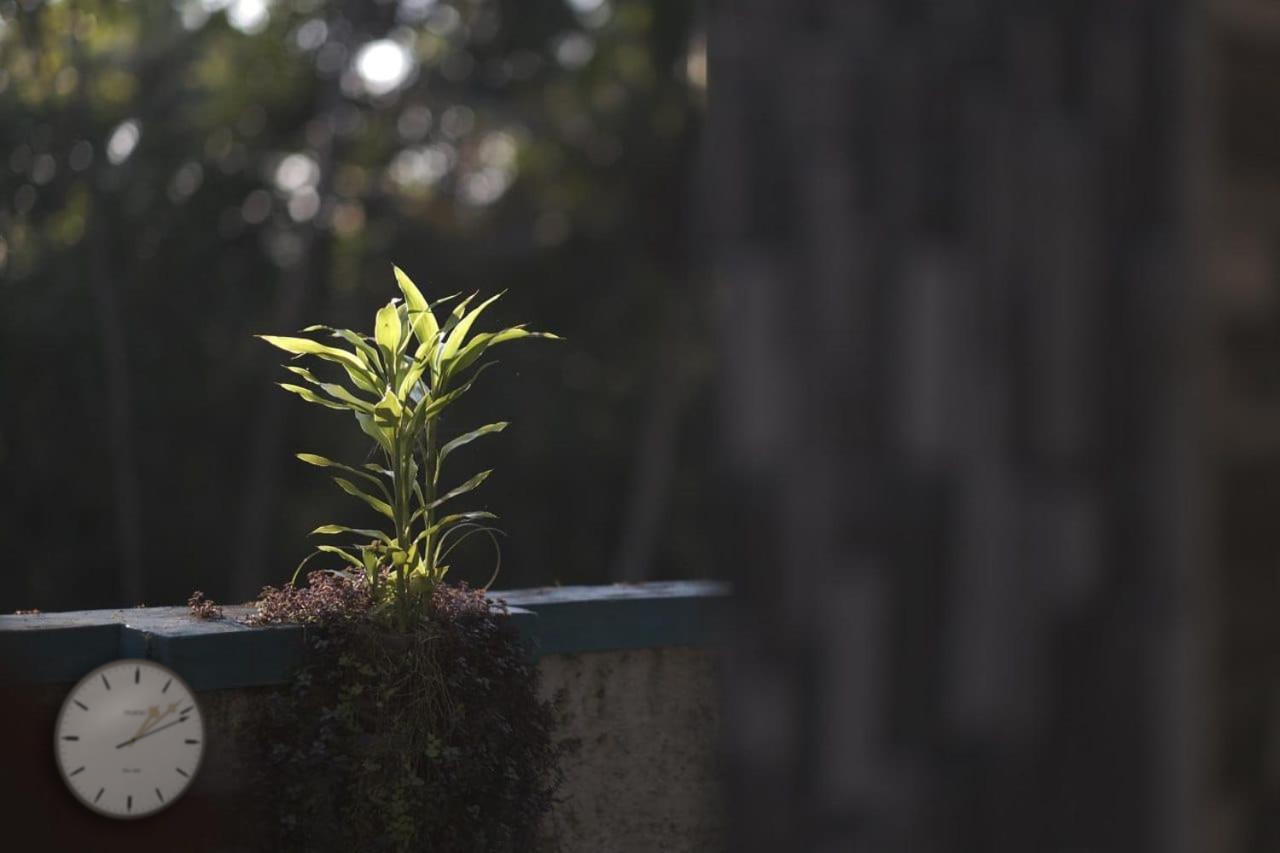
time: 1:08:11
